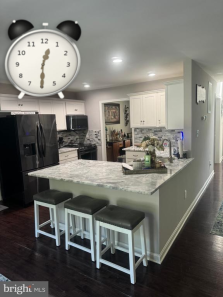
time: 12:30
